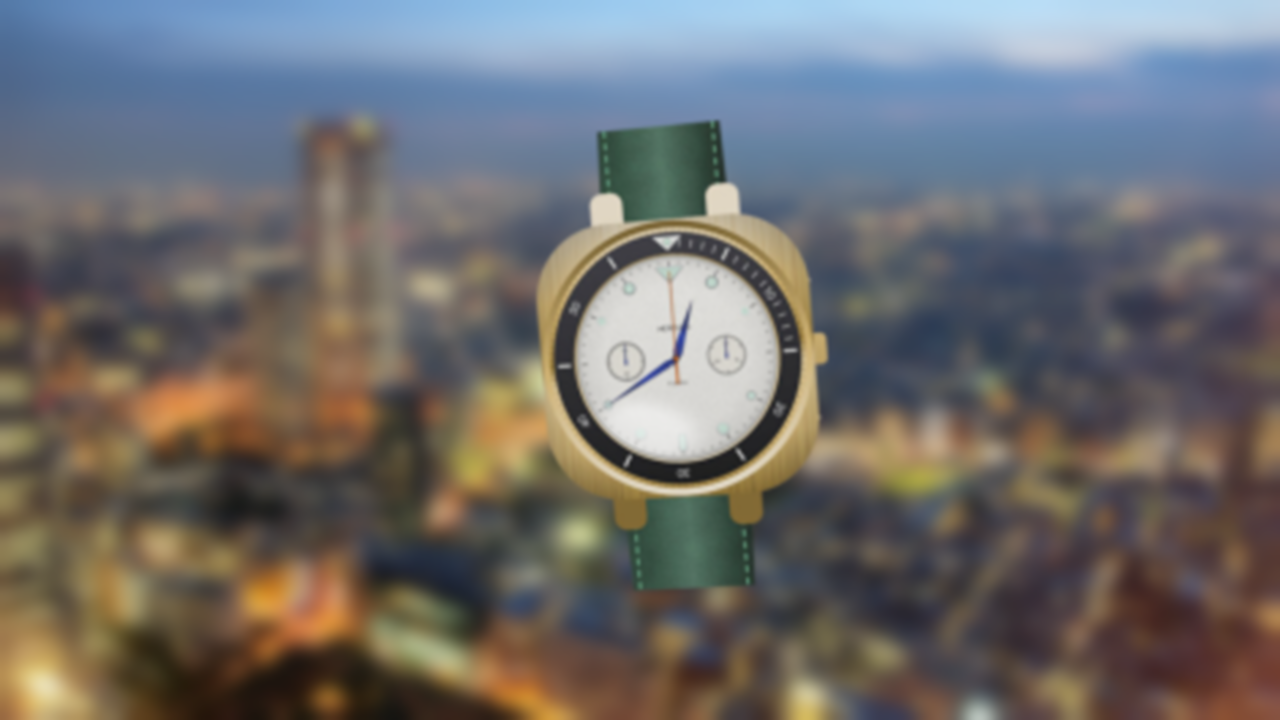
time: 12:40
